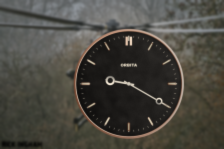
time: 9:20
